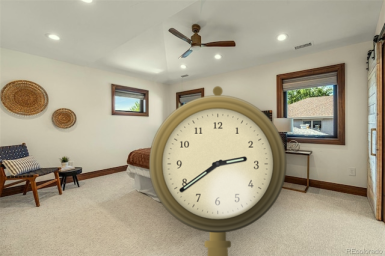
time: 2:39
